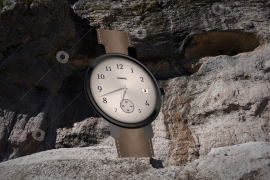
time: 6:42
